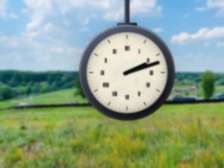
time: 2:12
